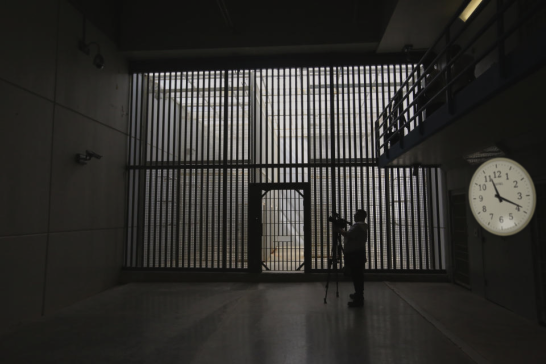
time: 11:19
